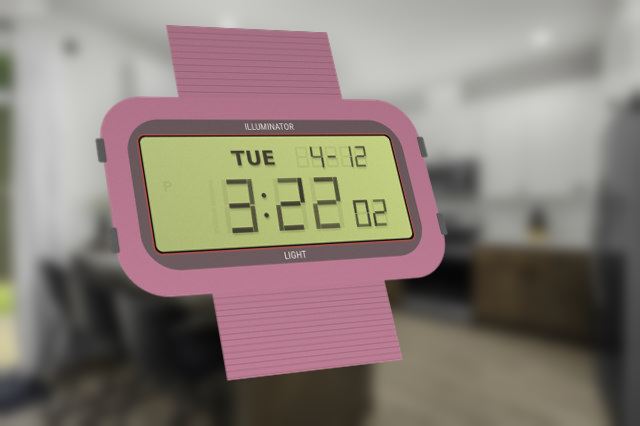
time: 3:22:02
